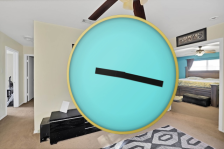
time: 9:17
